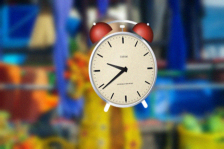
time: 9:39
